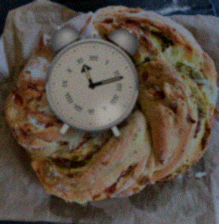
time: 11:12
